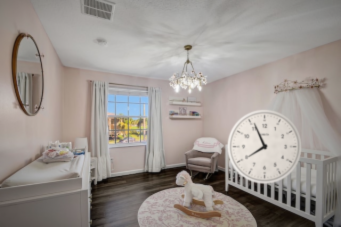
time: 7:56
